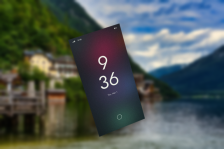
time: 9:36
